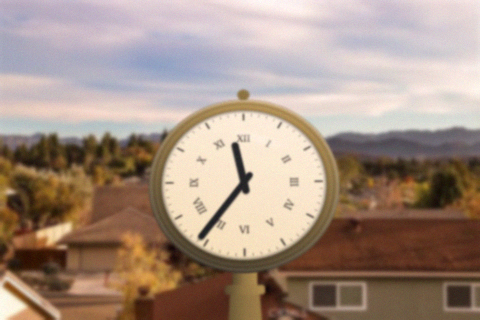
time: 11:36
